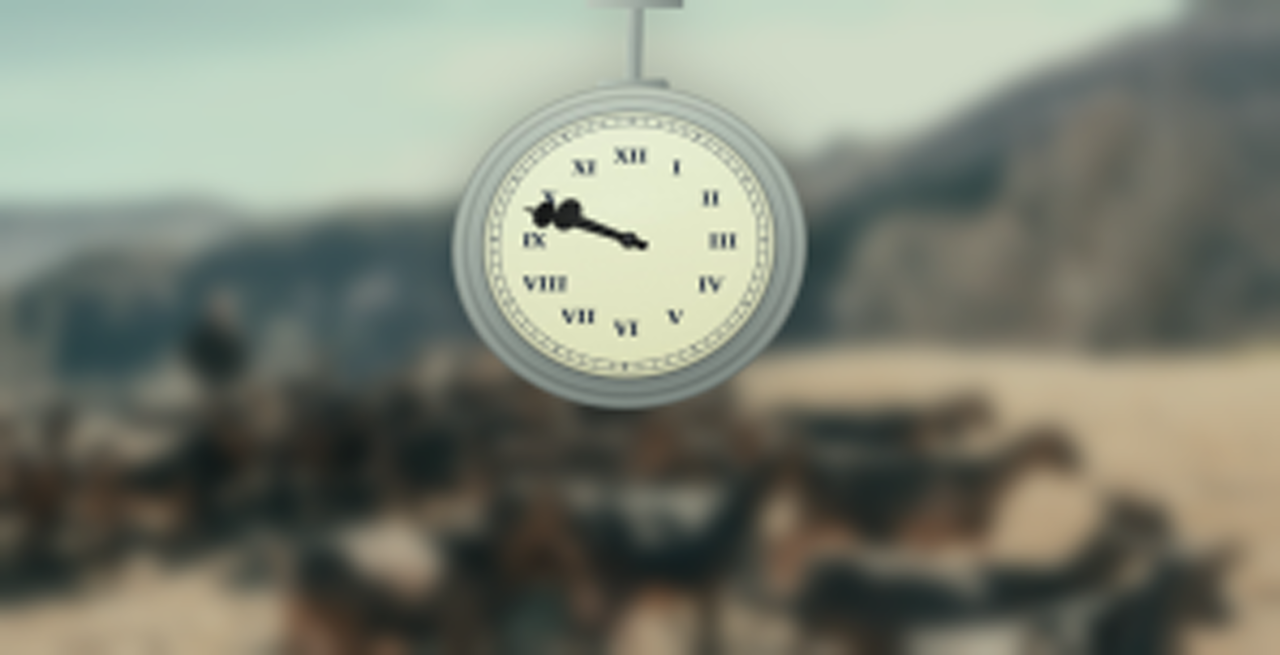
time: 9:48
